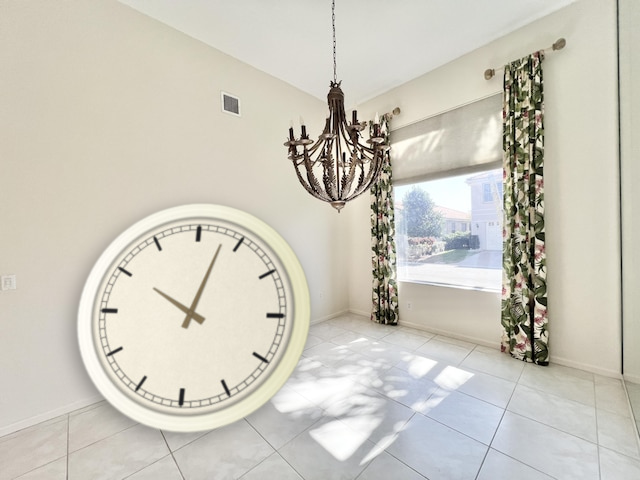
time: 10:03
